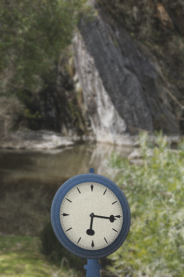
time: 6:16
